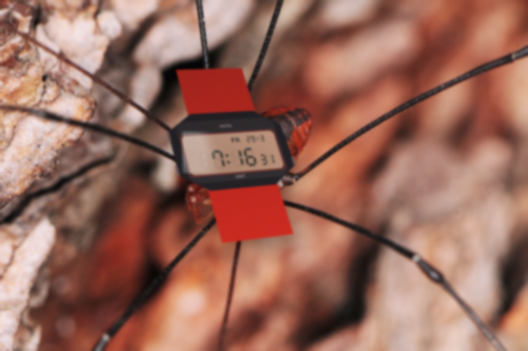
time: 7:16
